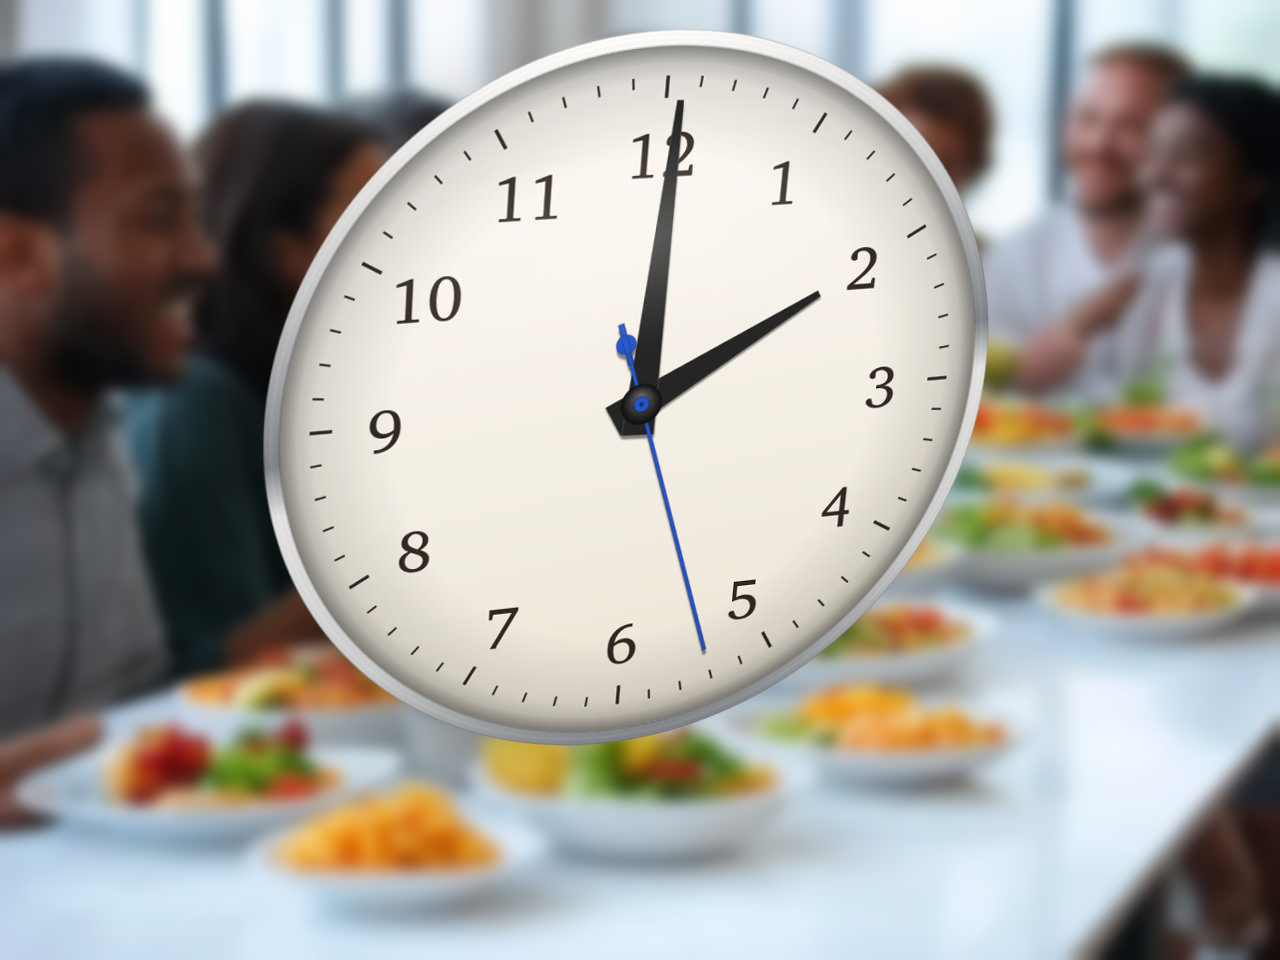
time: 2:00:27
